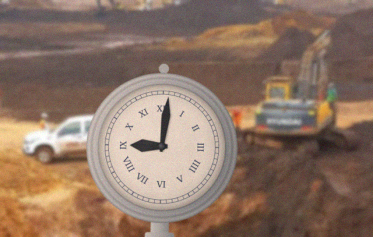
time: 9:01
